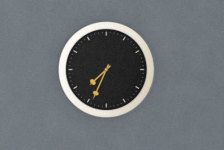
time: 7:34
